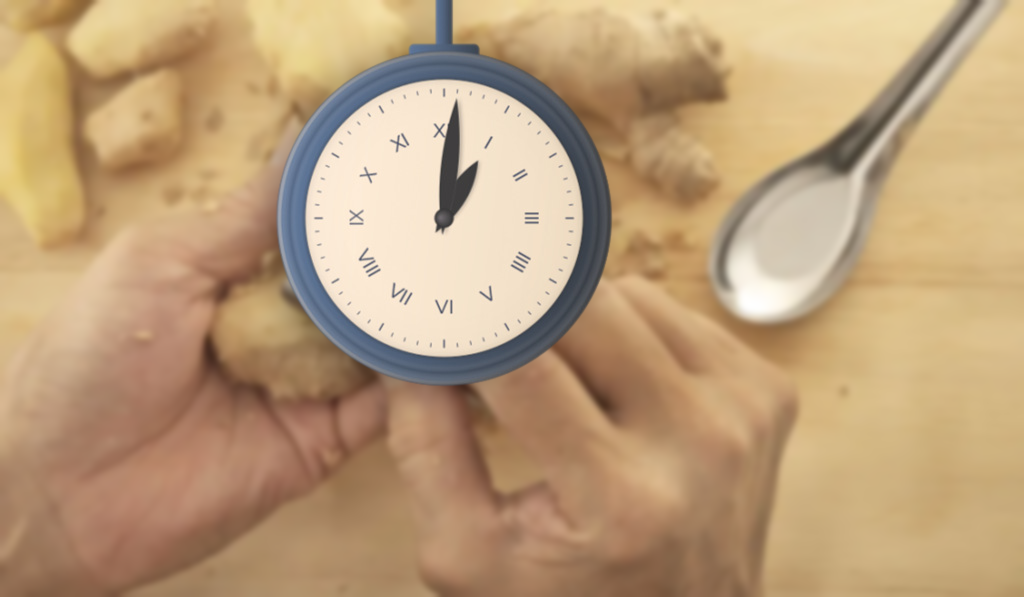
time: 1:01
